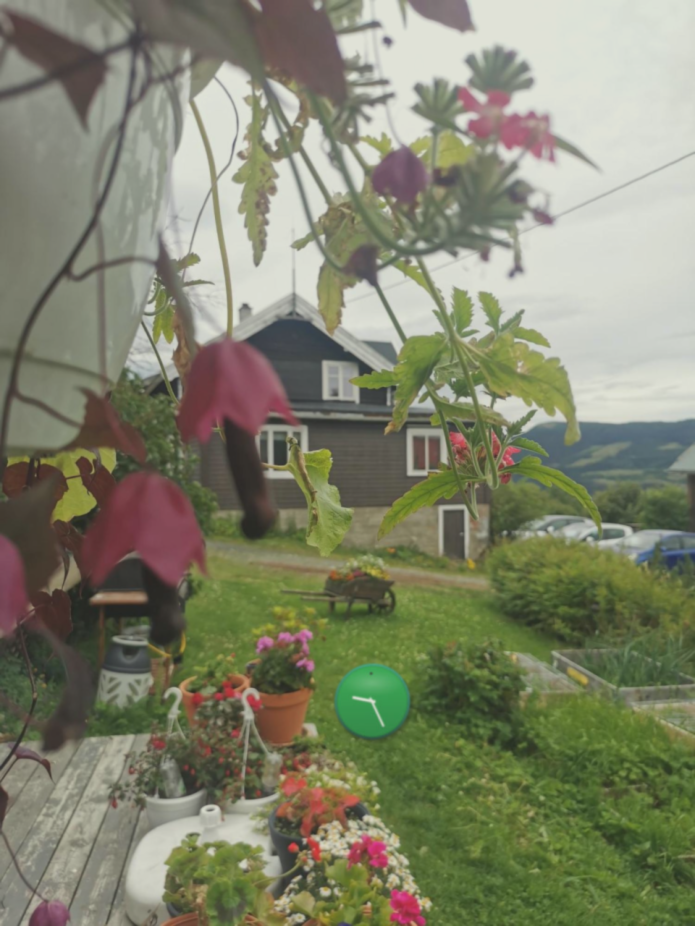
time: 9:26
